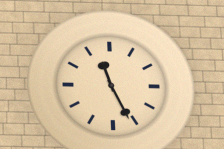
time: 11:26
